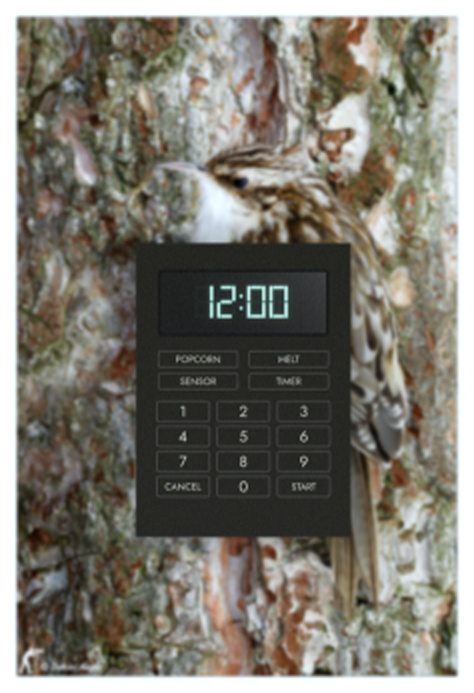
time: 12:00
